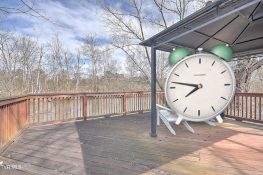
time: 7:47
